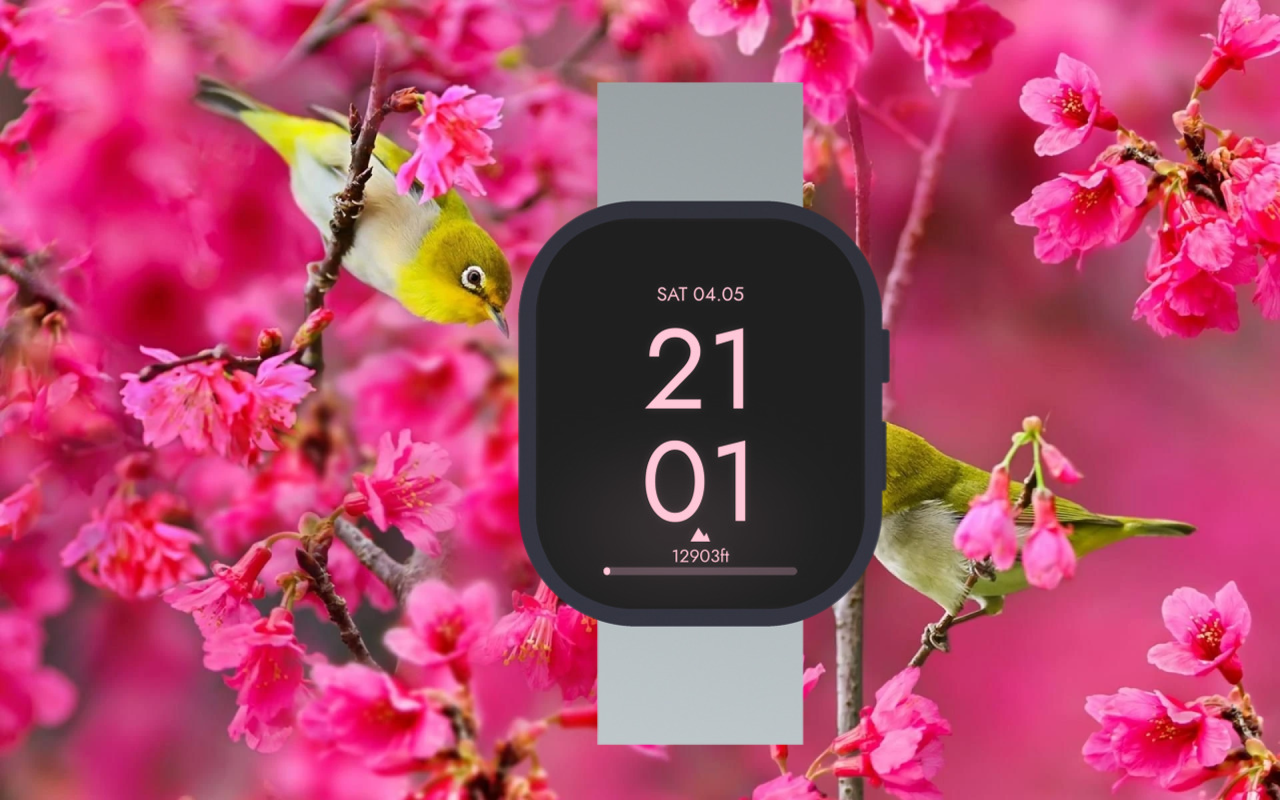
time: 21:01
